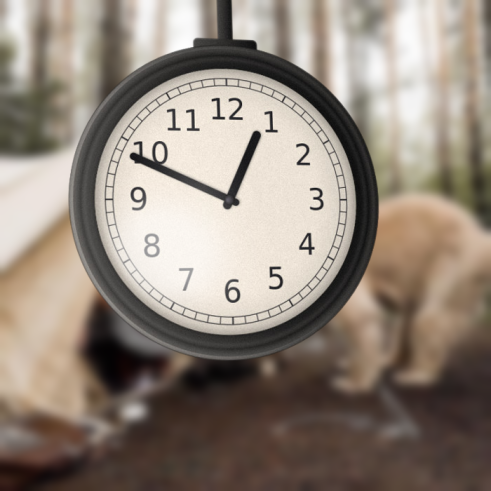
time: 12:49
